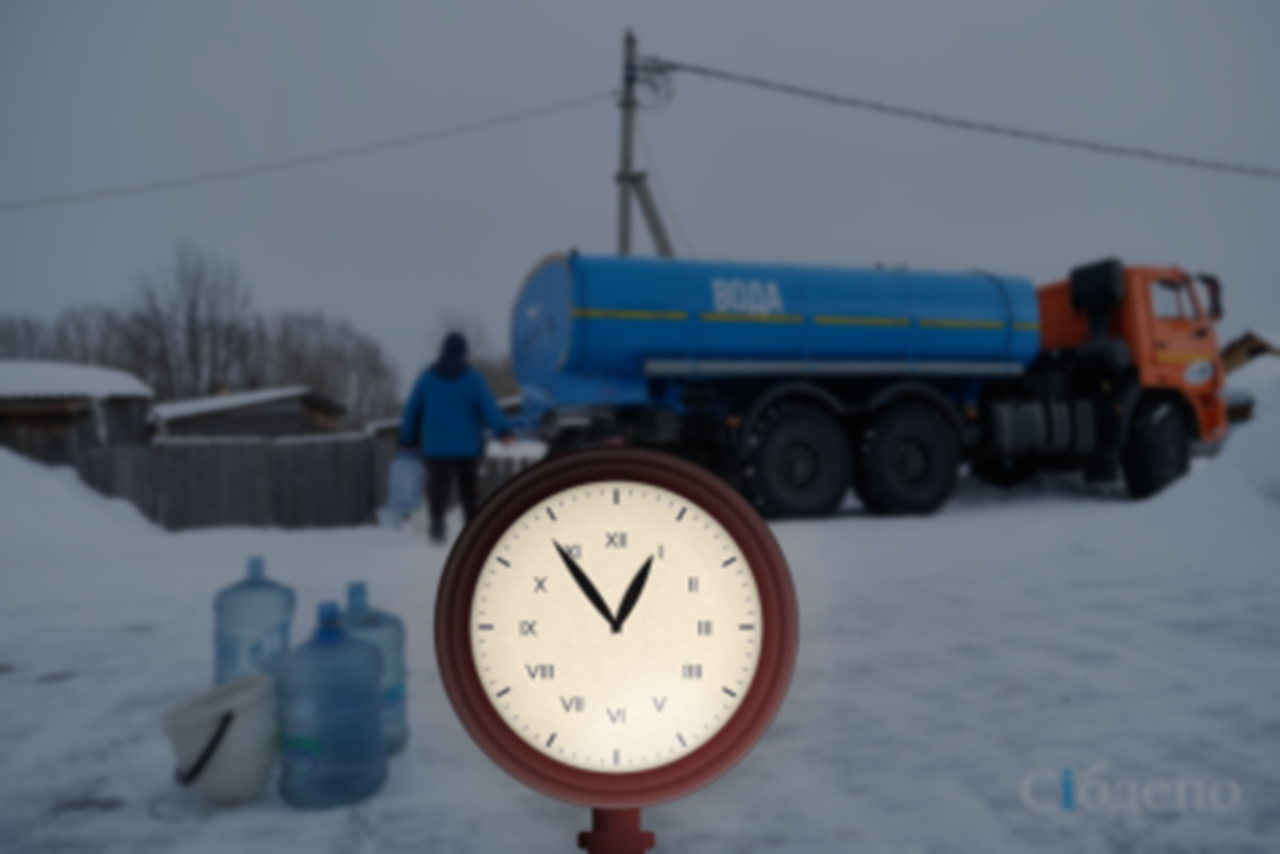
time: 12:54
